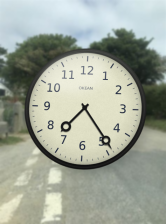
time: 7:24
